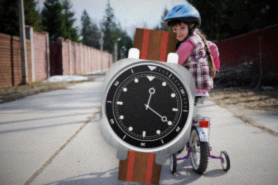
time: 12:20
